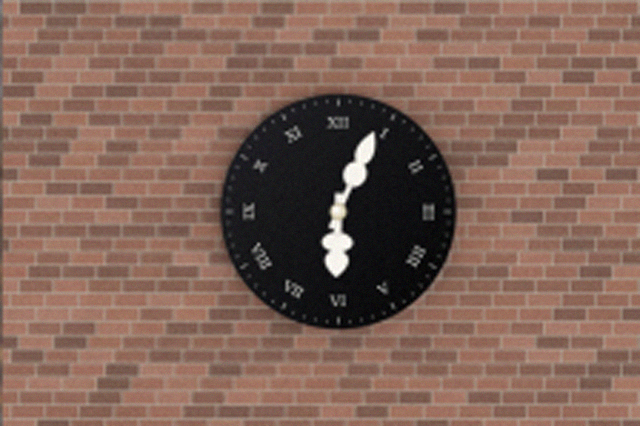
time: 6:04
